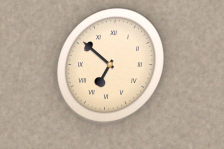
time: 6:51
